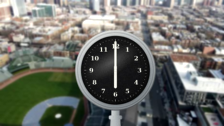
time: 6:00
